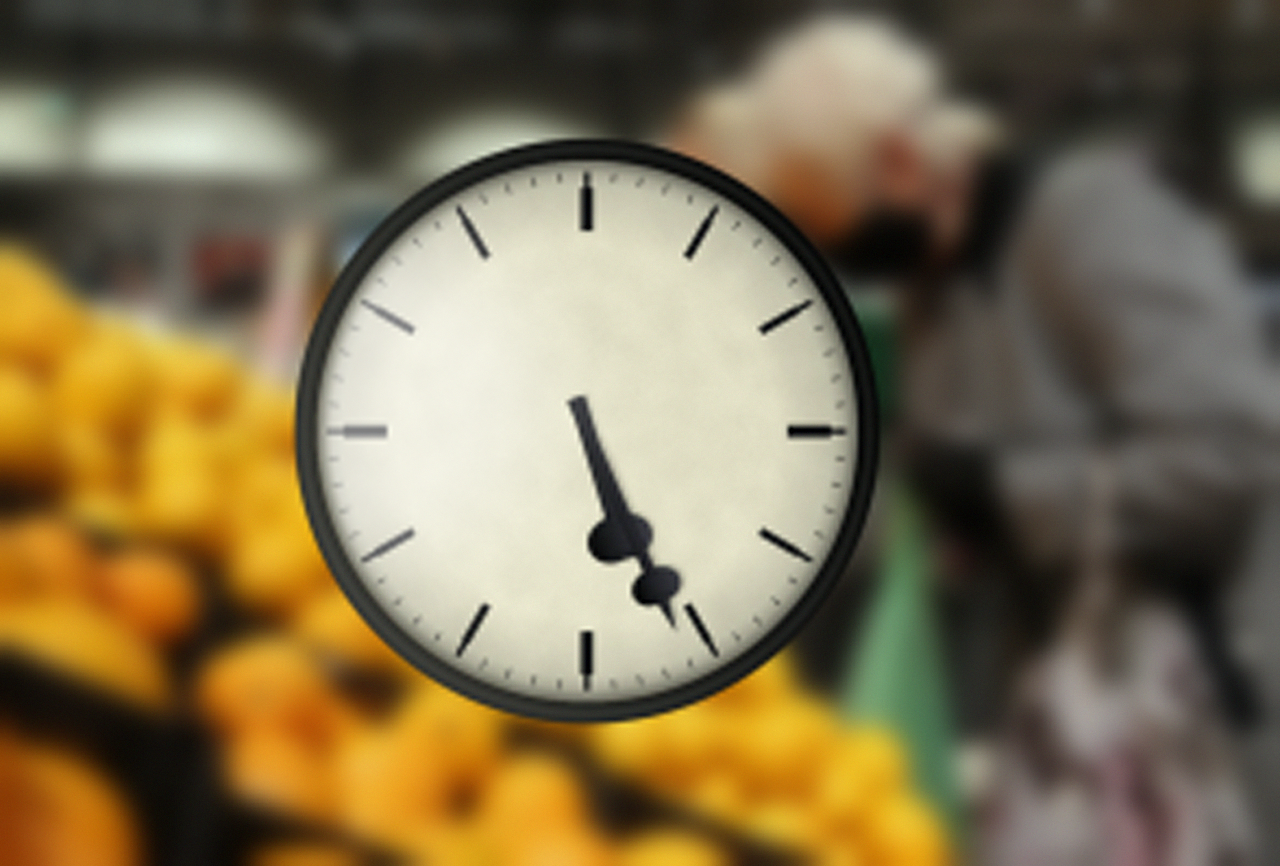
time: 5:26
